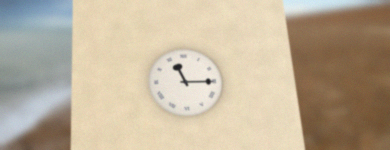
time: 11:15
